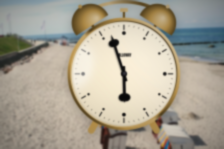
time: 5:57
